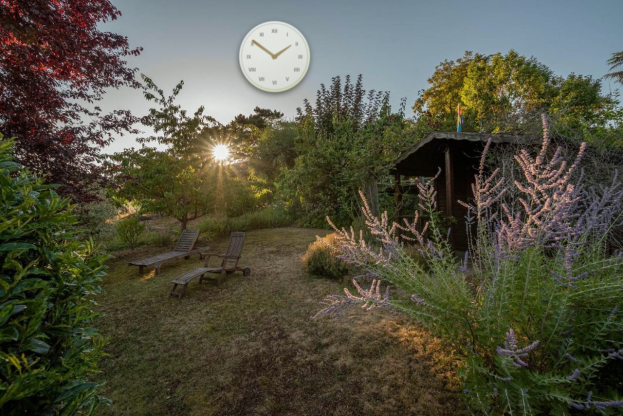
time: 1:51
